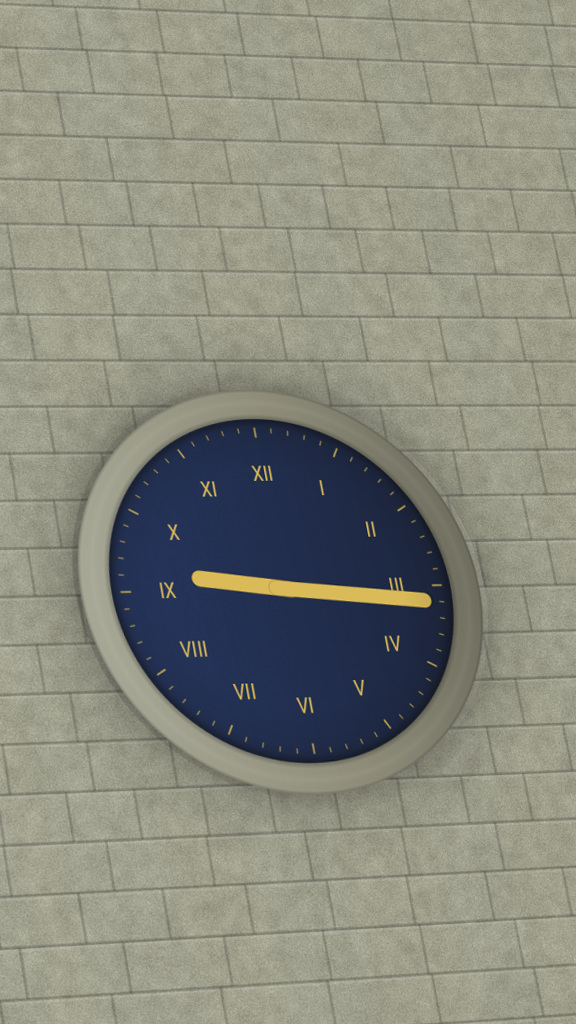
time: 9:16
